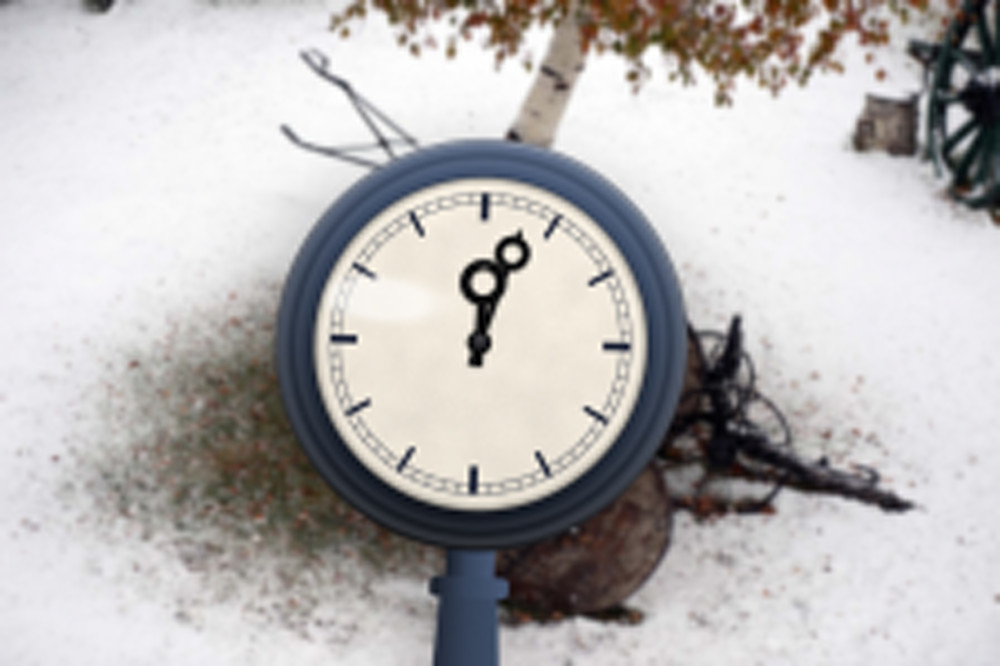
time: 12:03
